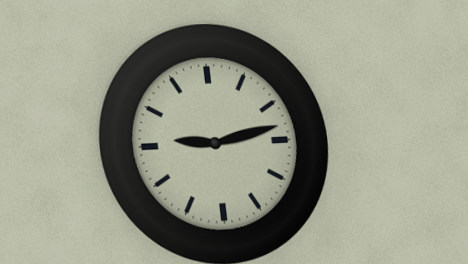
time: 9:13
